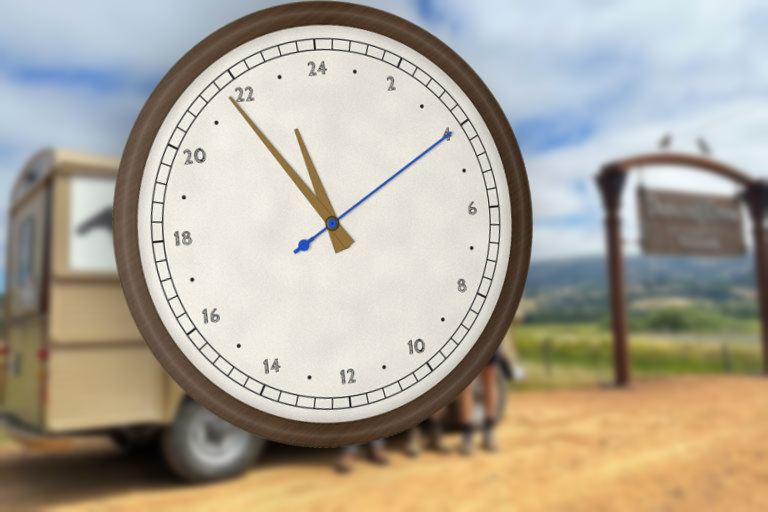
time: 22:54:10
